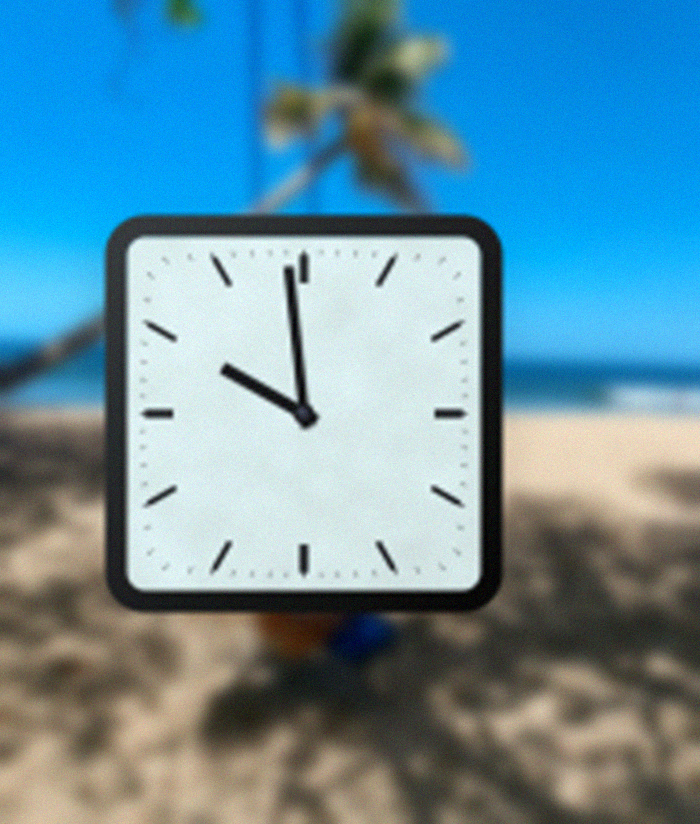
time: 9:59
